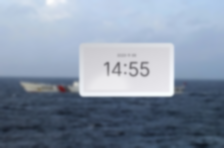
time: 14:55
